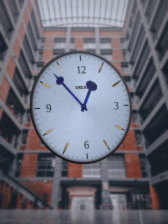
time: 12:53
